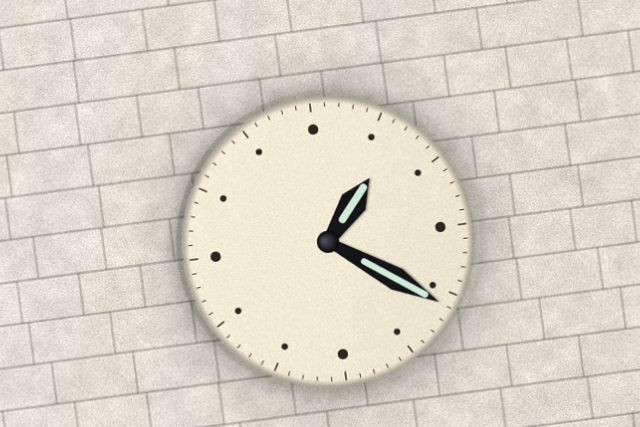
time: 1:21
